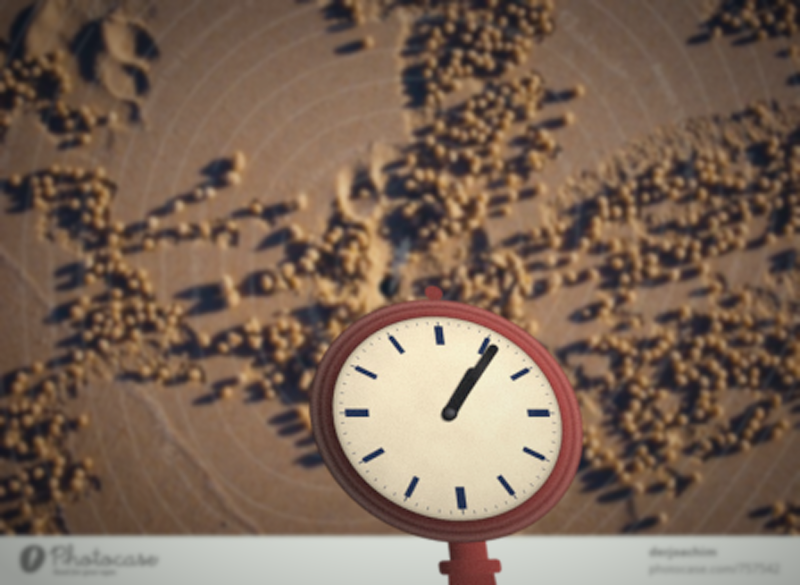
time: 1:06
